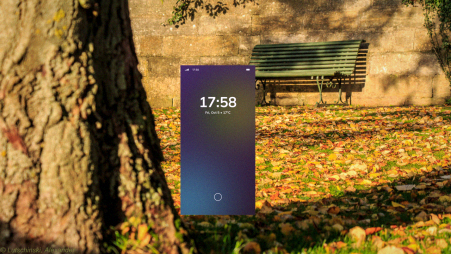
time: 17:58
